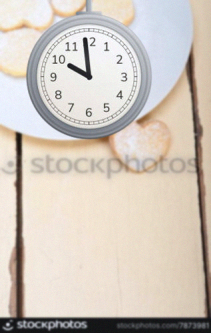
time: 9:59
